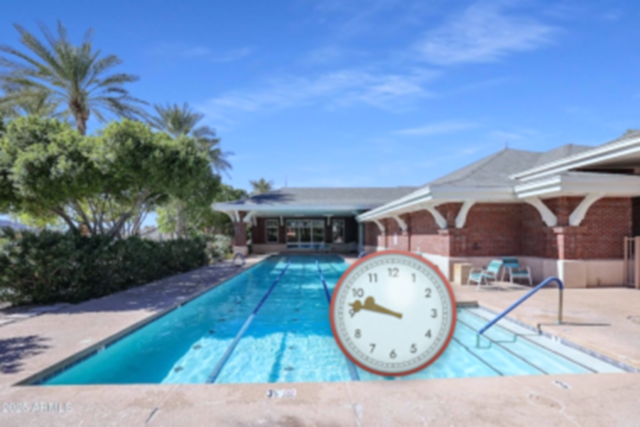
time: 9:47
